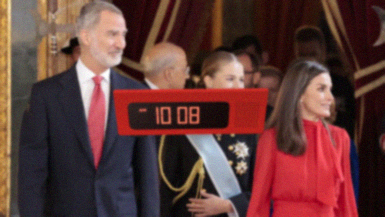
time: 10:08
